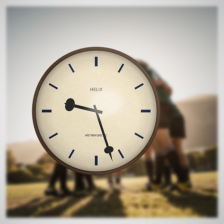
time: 9:27
